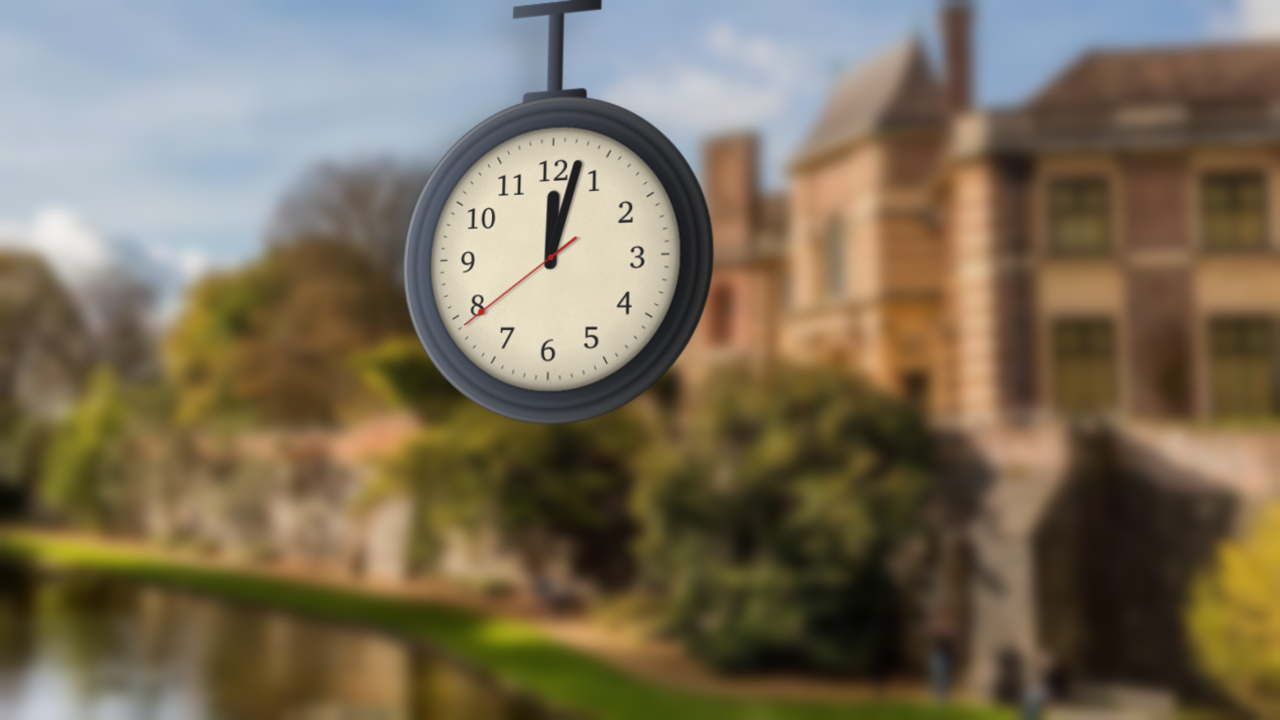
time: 12:02:39
